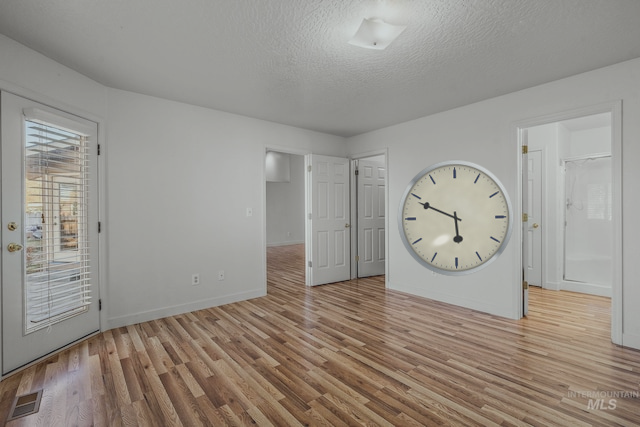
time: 5:49
